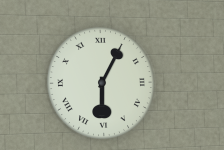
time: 6:05
